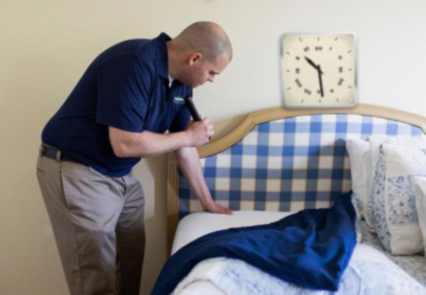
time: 10:29
